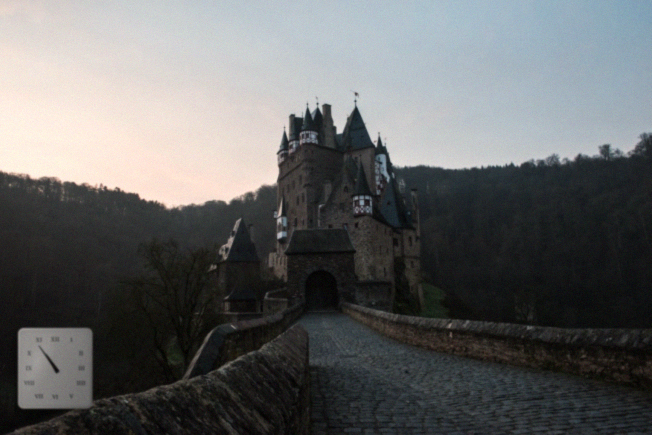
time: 10:54
